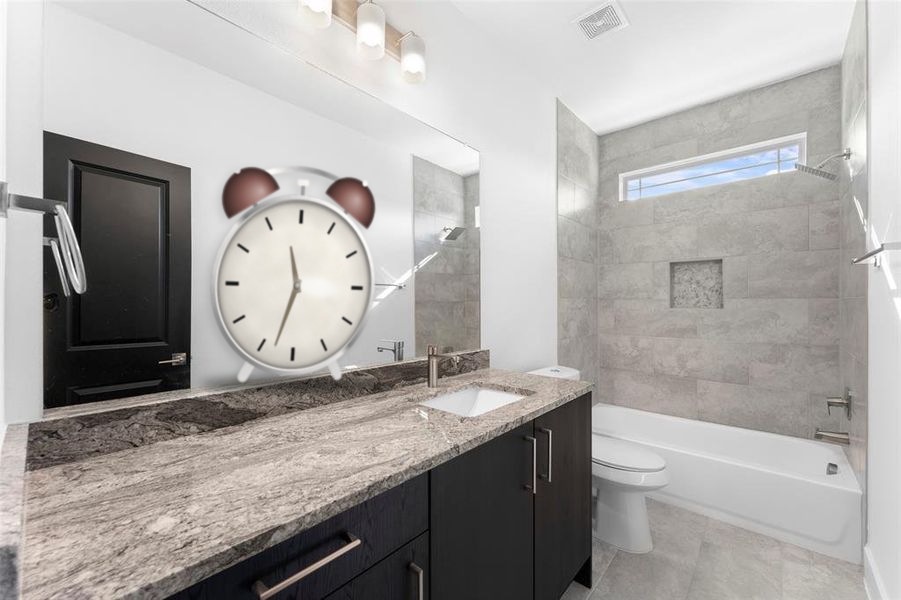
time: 11:33
